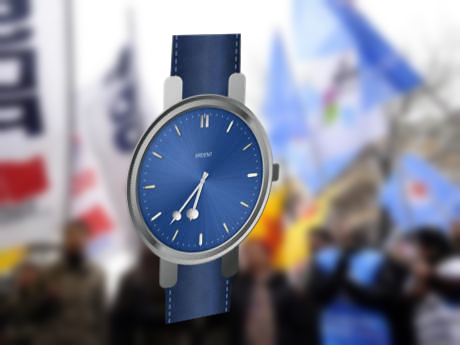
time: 6:37
